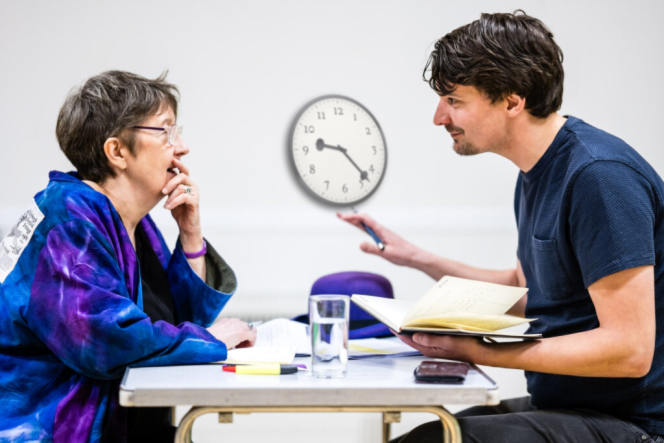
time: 9:23
